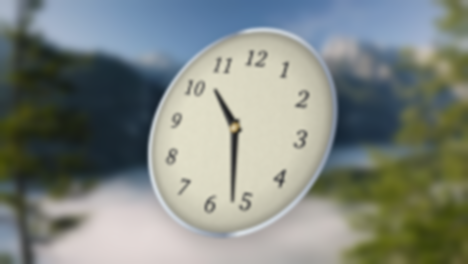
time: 10:27
